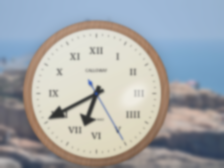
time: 6:40:25
